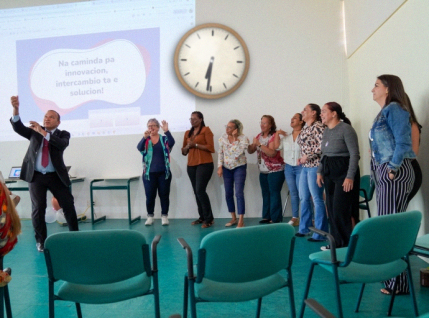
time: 6:31
